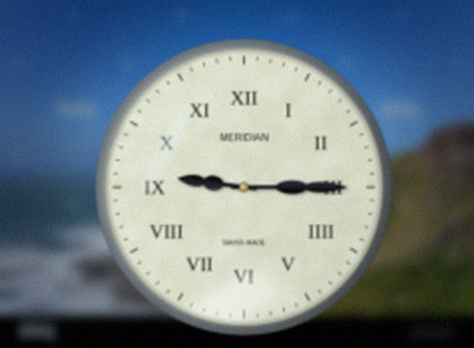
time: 9:15
